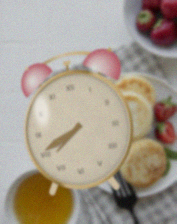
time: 7:41
